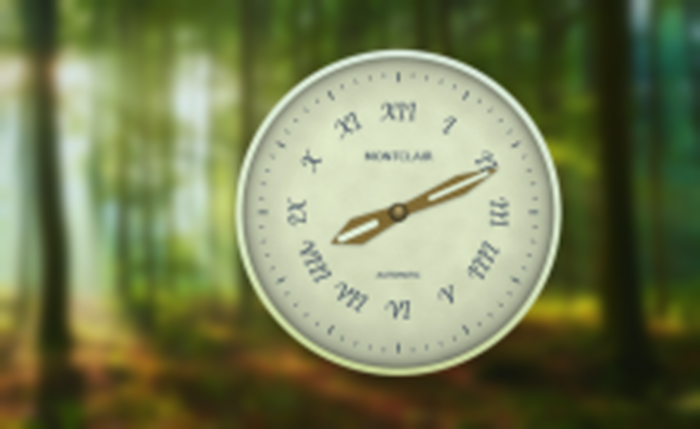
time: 8:11
